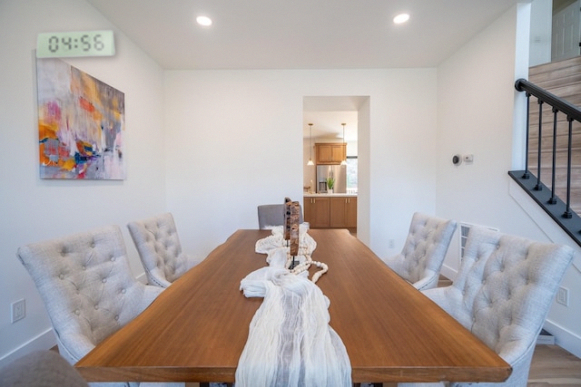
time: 4:56
